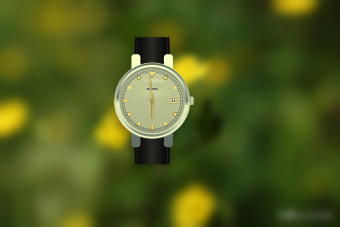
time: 5:59
